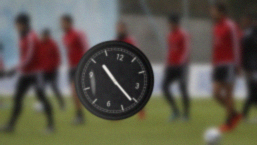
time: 10:21
